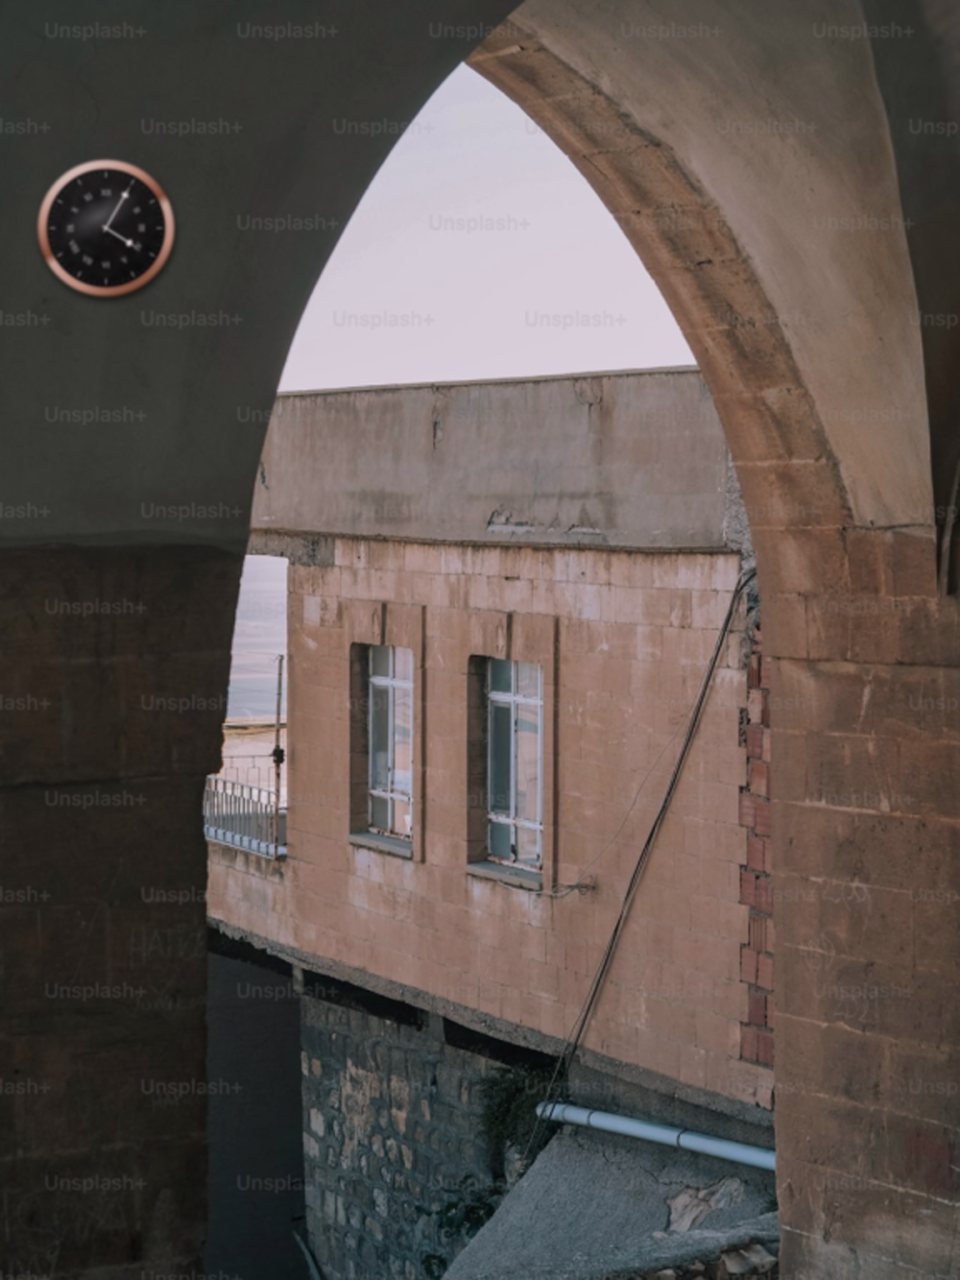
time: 4:05
